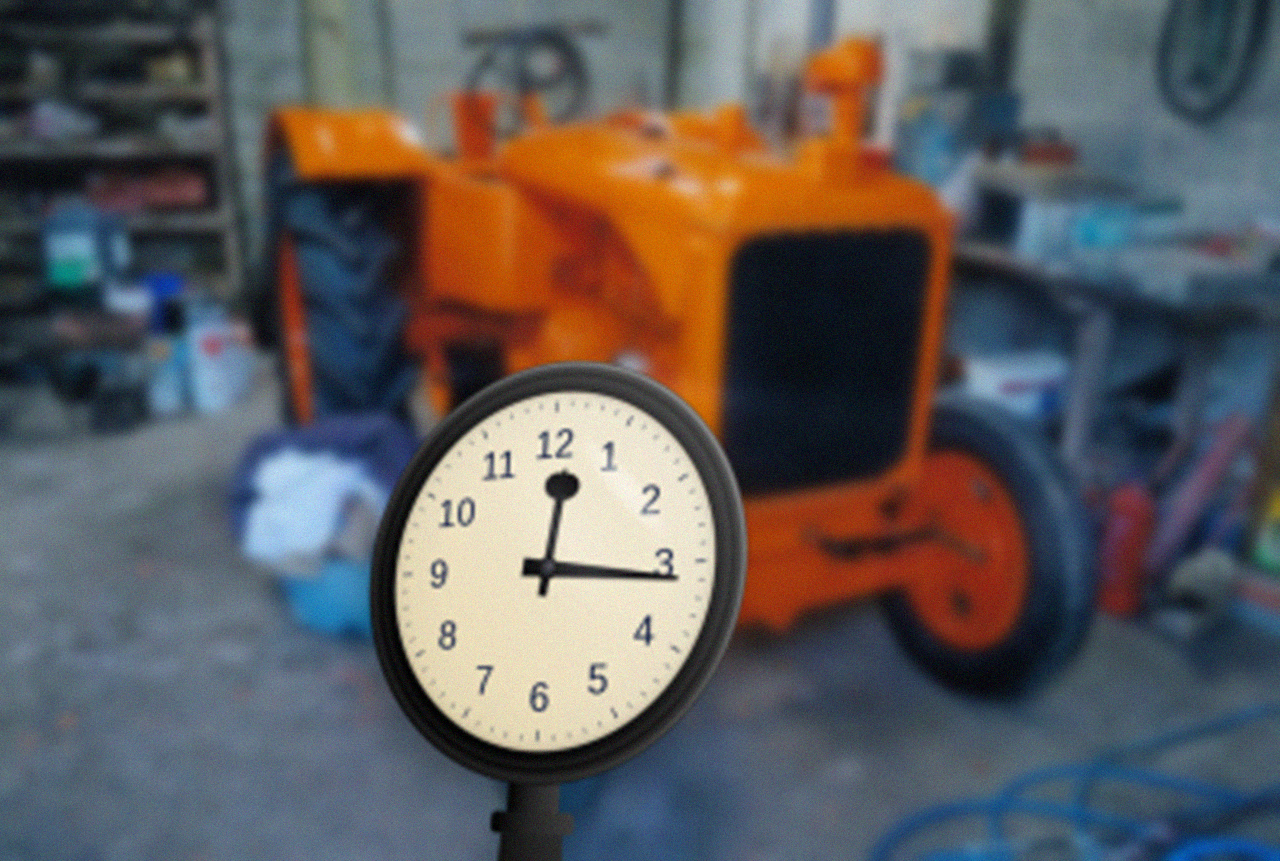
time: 12:16
